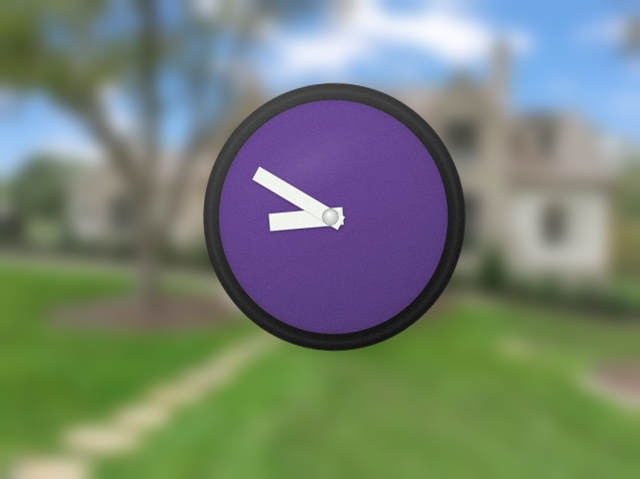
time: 8:50
